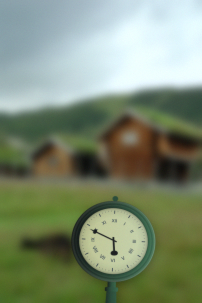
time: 5:49
